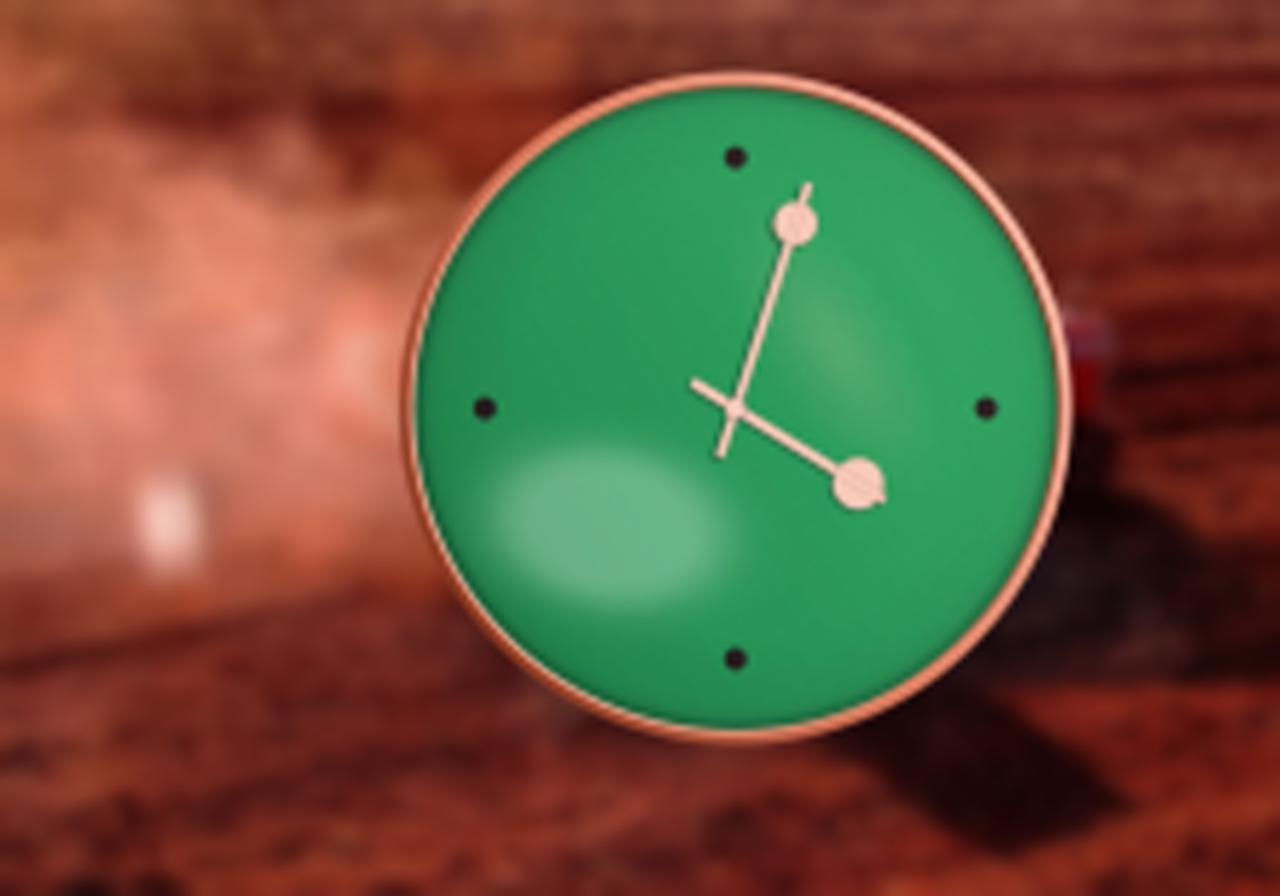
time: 4:03
